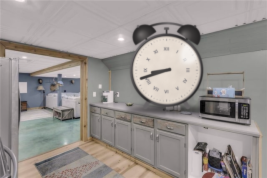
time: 8:42
